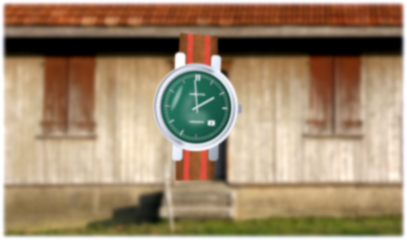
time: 1:59
